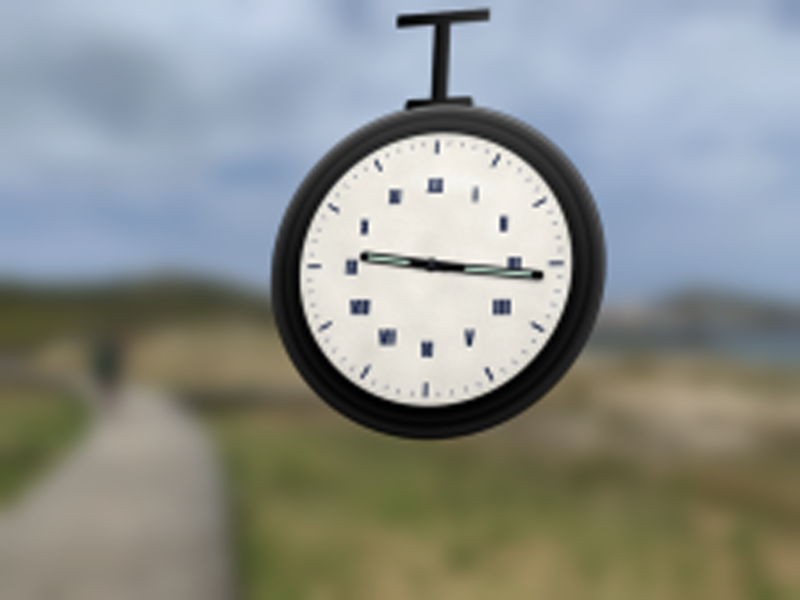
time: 9:16
